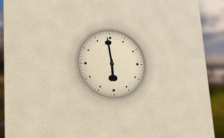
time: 5:59
